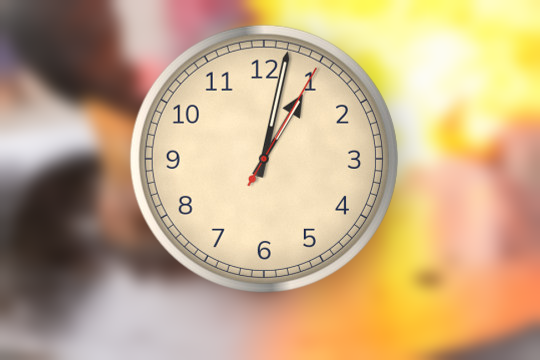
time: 1:02:05
